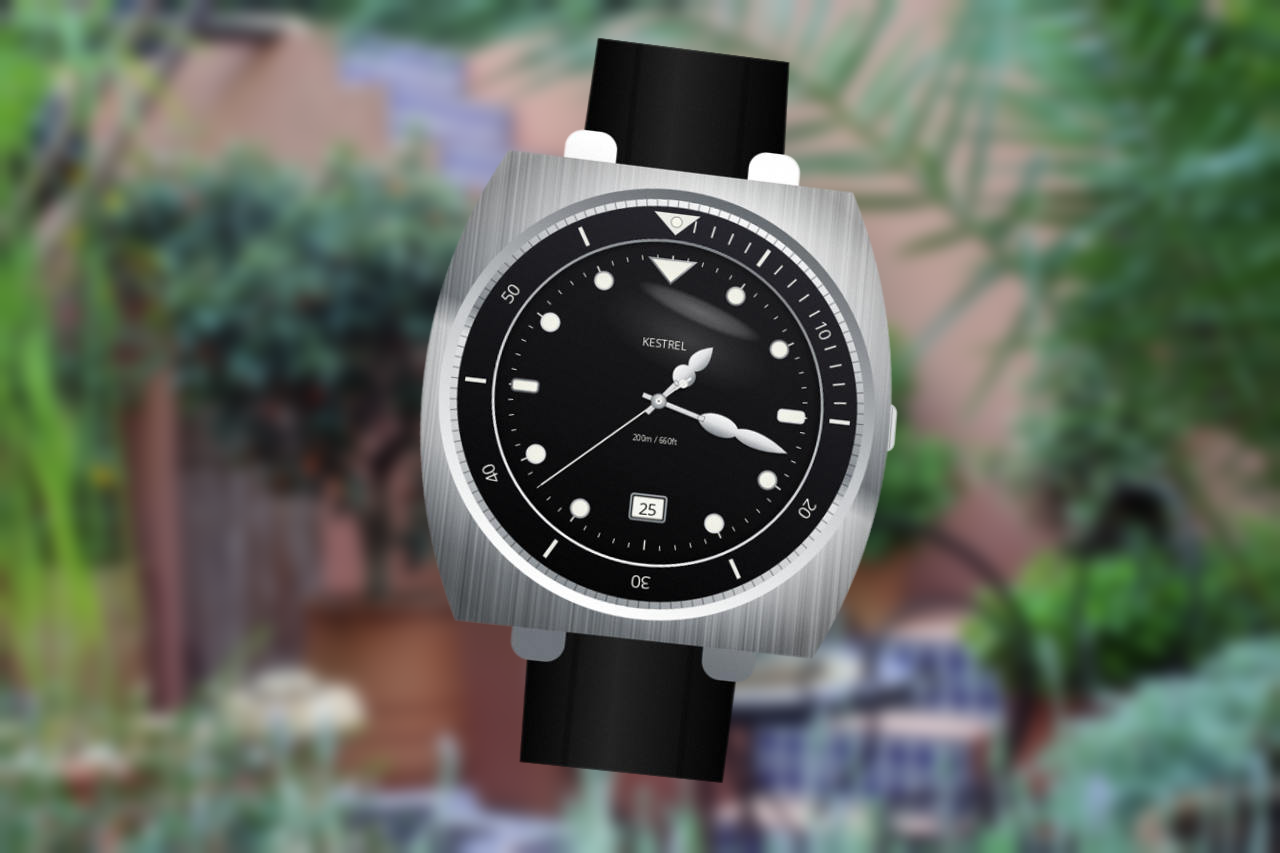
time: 1:17:38
